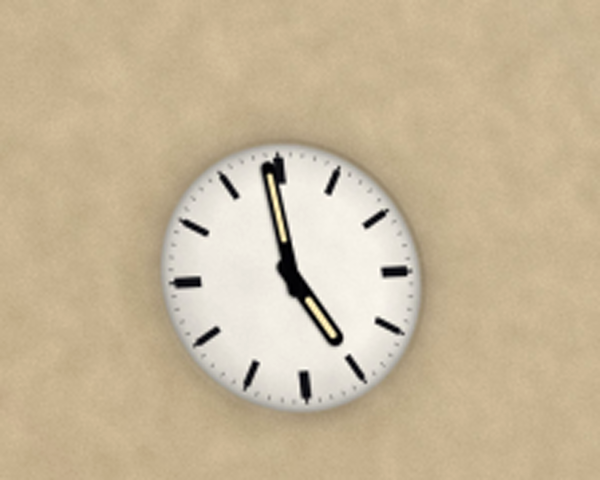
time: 4:59
